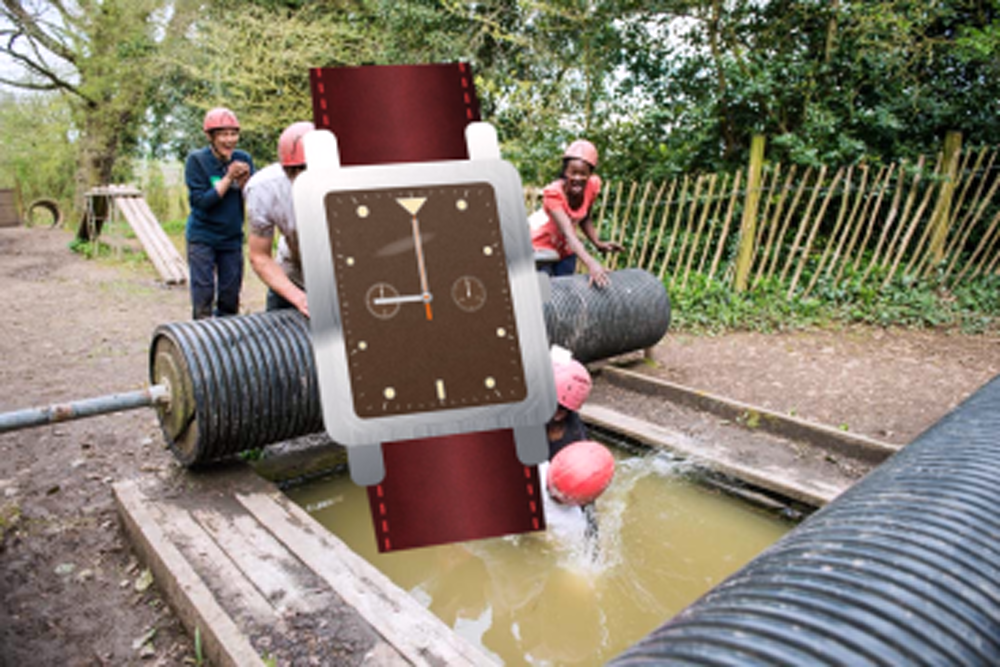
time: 9:00
